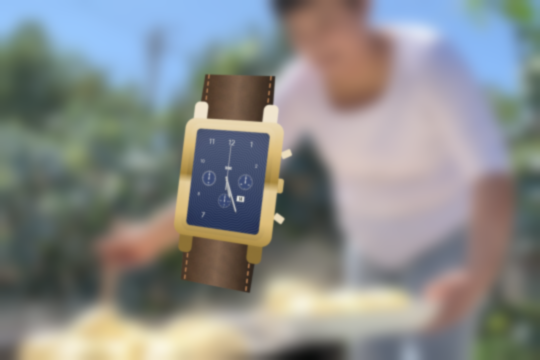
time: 5:26
